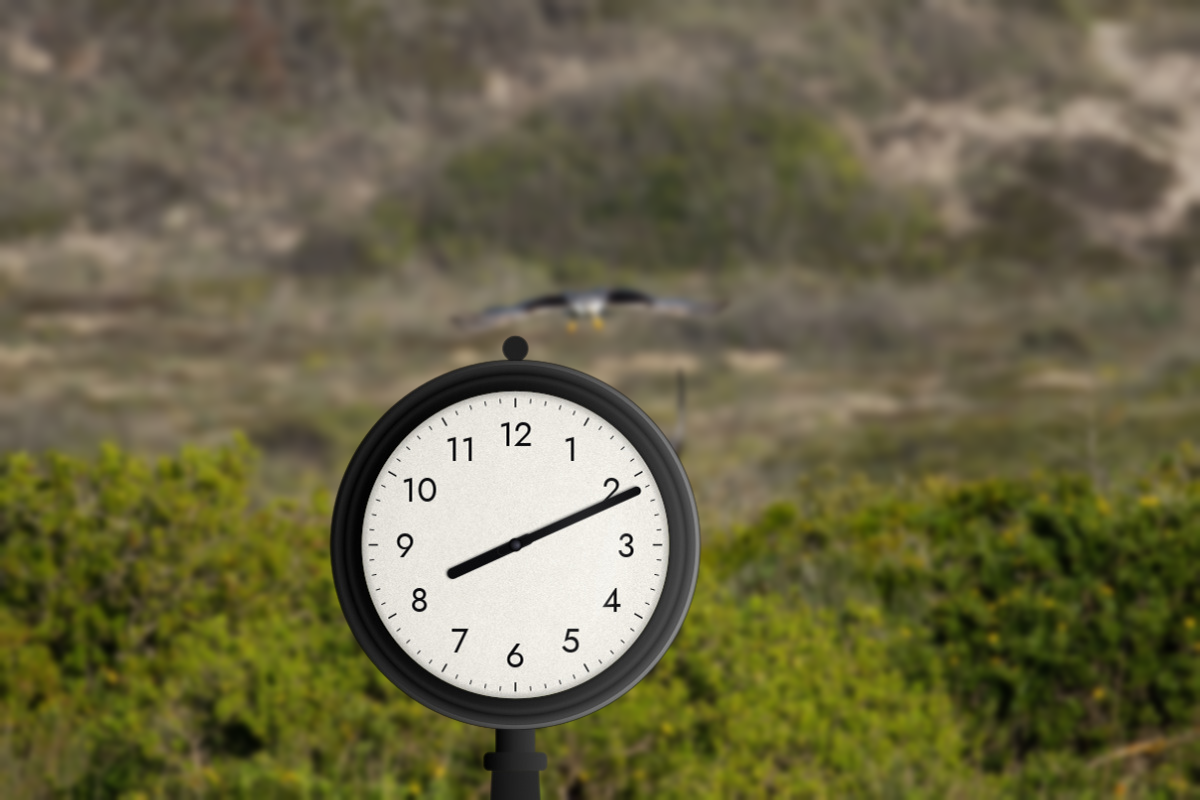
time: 8:11
